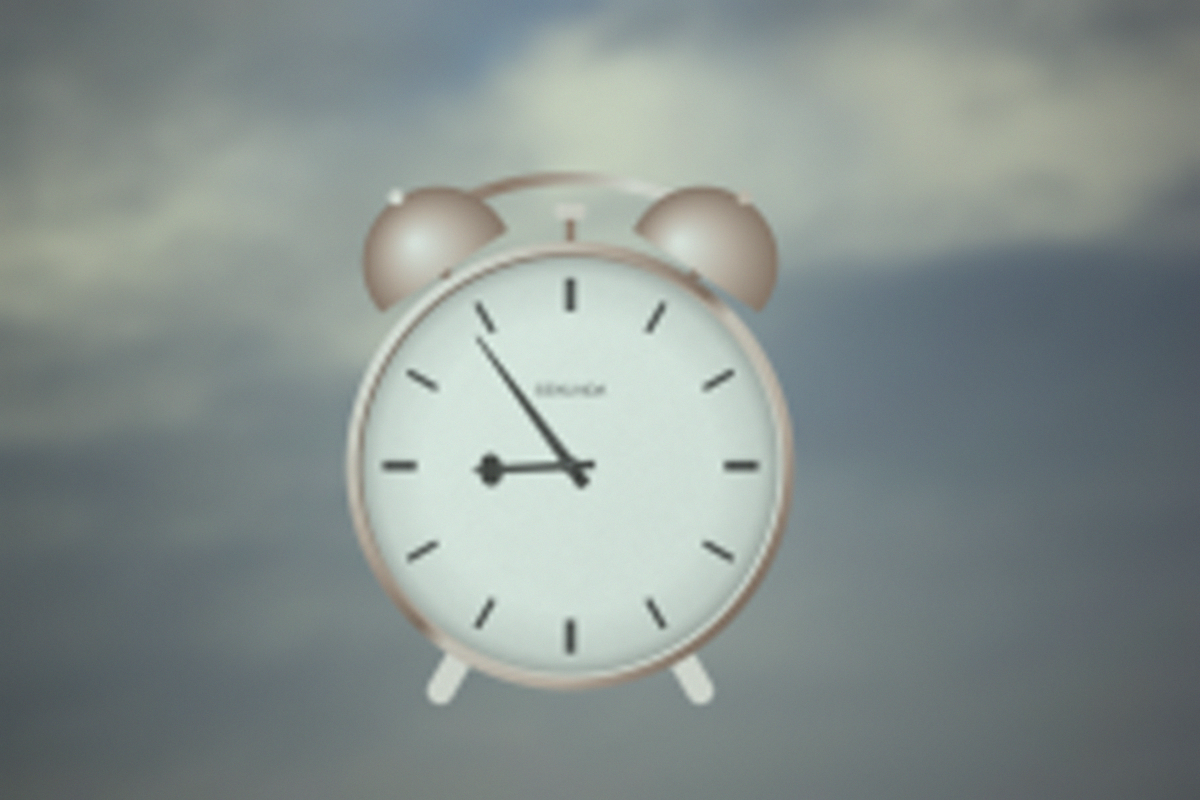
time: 8:54
